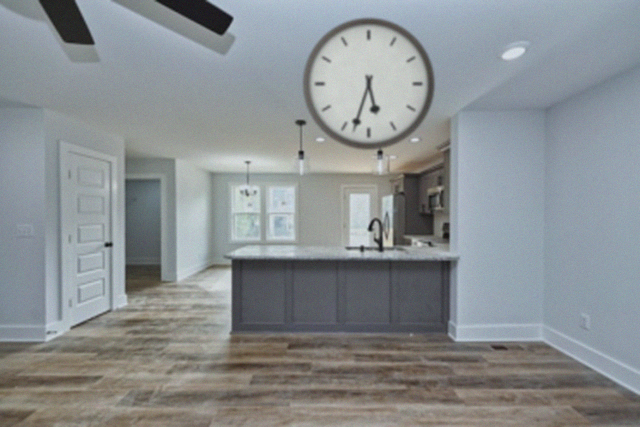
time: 5:33
